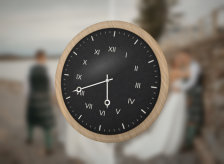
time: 5:41
